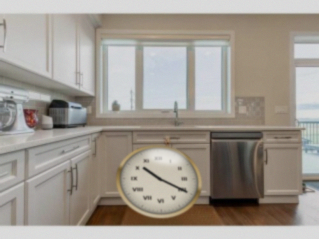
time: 10:20
